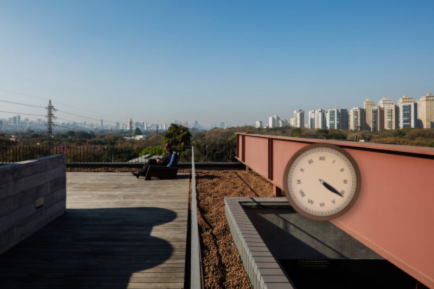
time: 4:21
